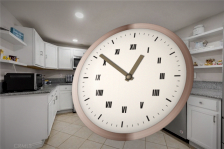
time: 12:51
